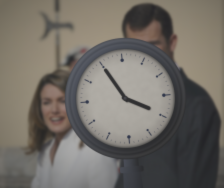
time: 3:55
